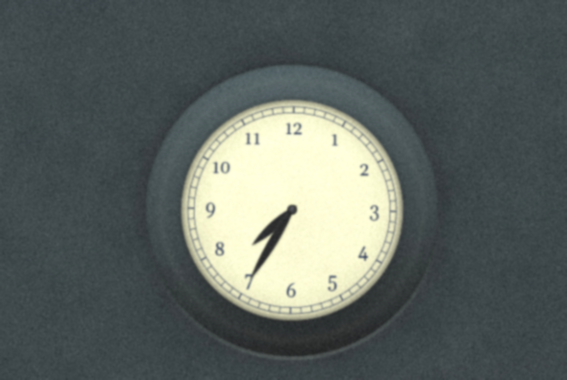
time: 7:35
